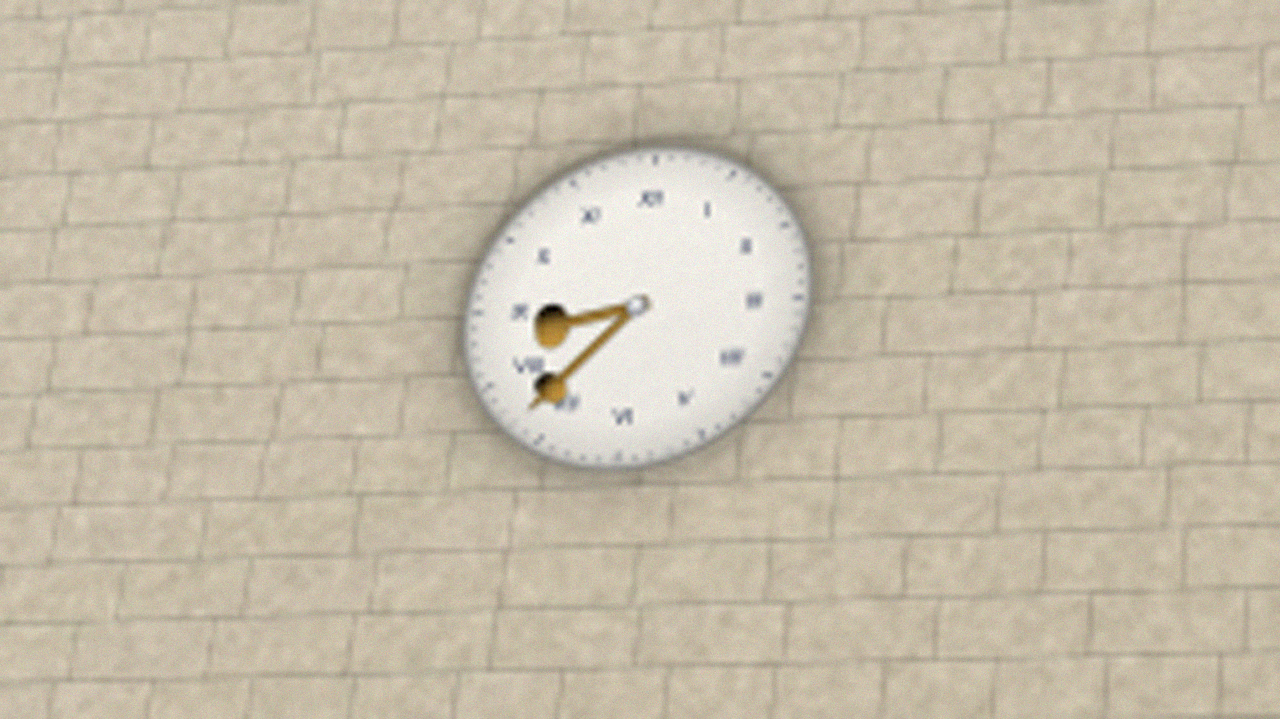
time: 8:37
